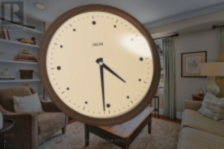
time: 4:31
